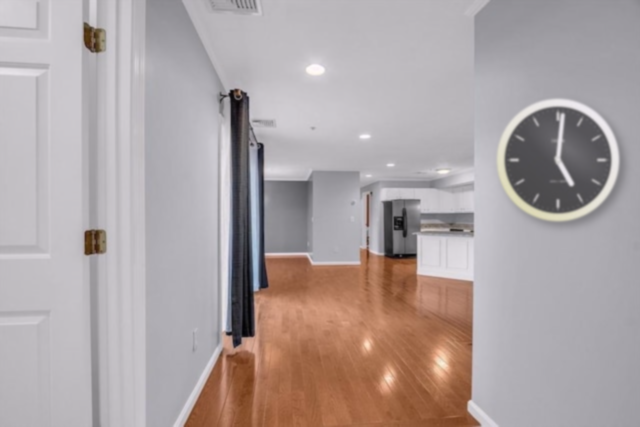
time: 5:01
